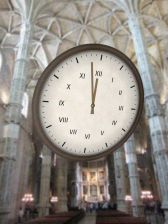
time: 11:58
